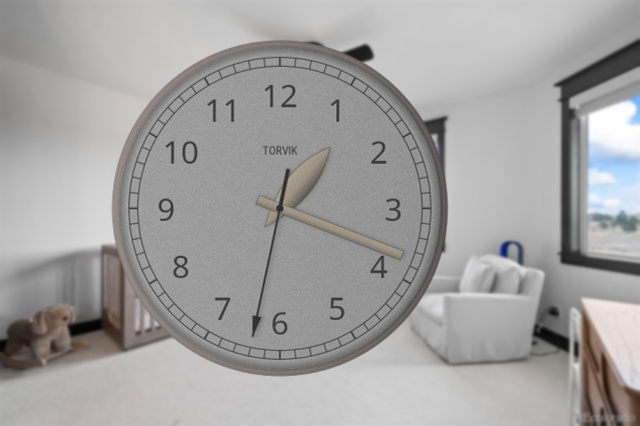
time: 1:18:32
